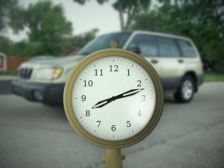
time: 8:12
